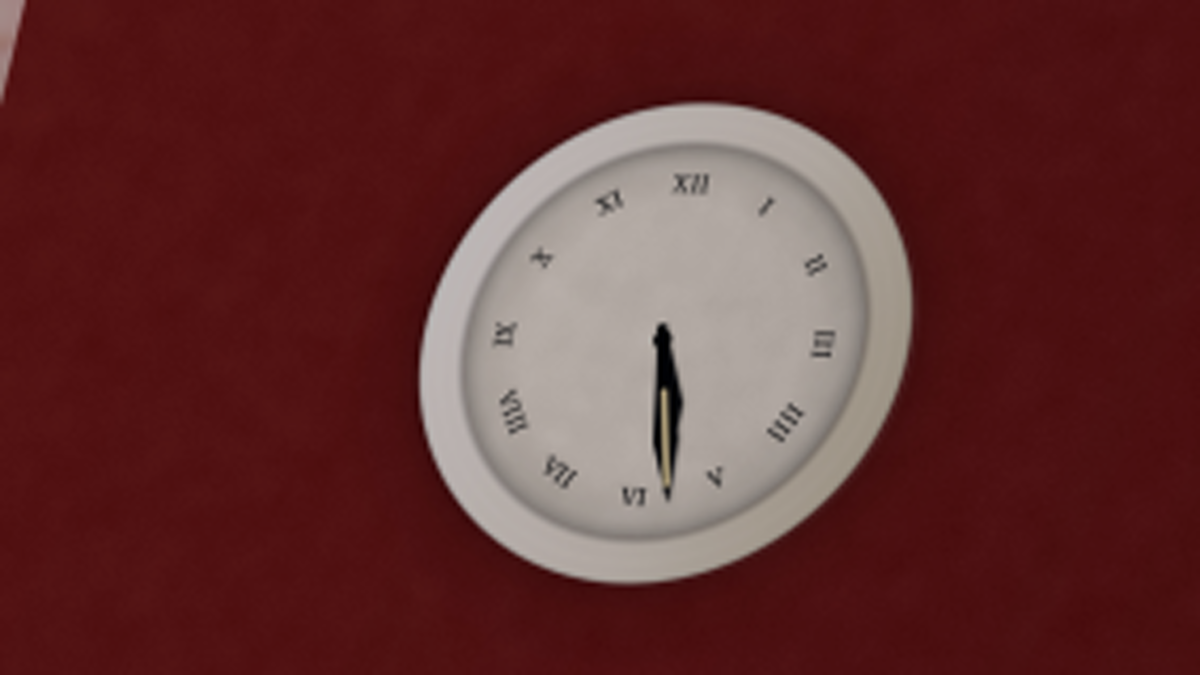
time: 5:28
